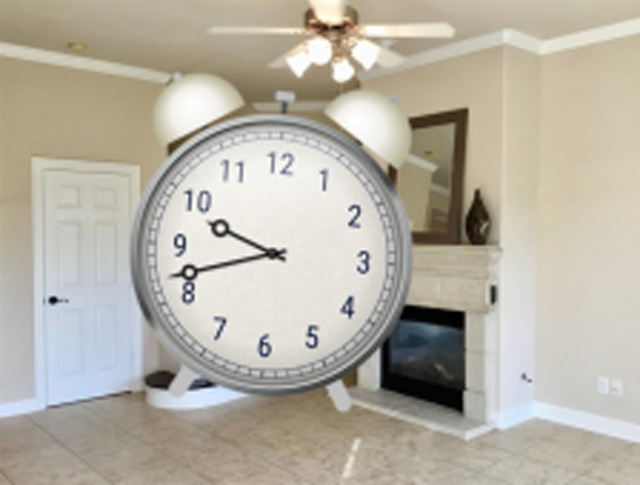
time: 9:42
